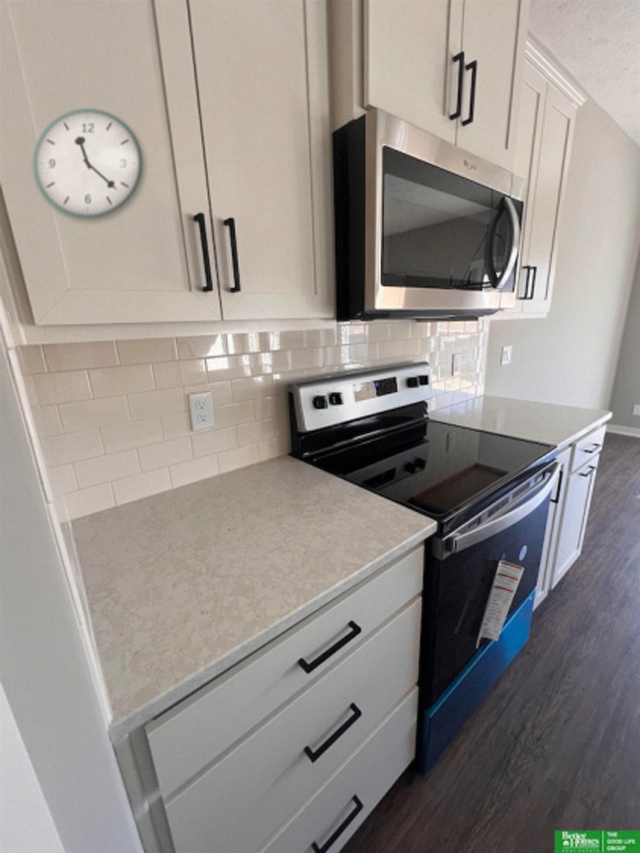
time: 11:22
